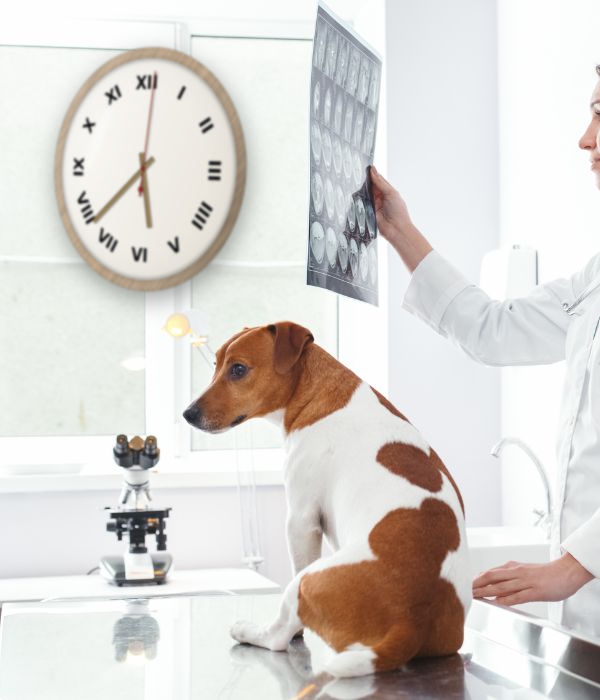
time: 5:38:01
